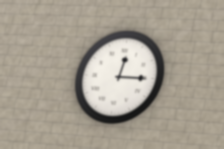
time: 12:15
